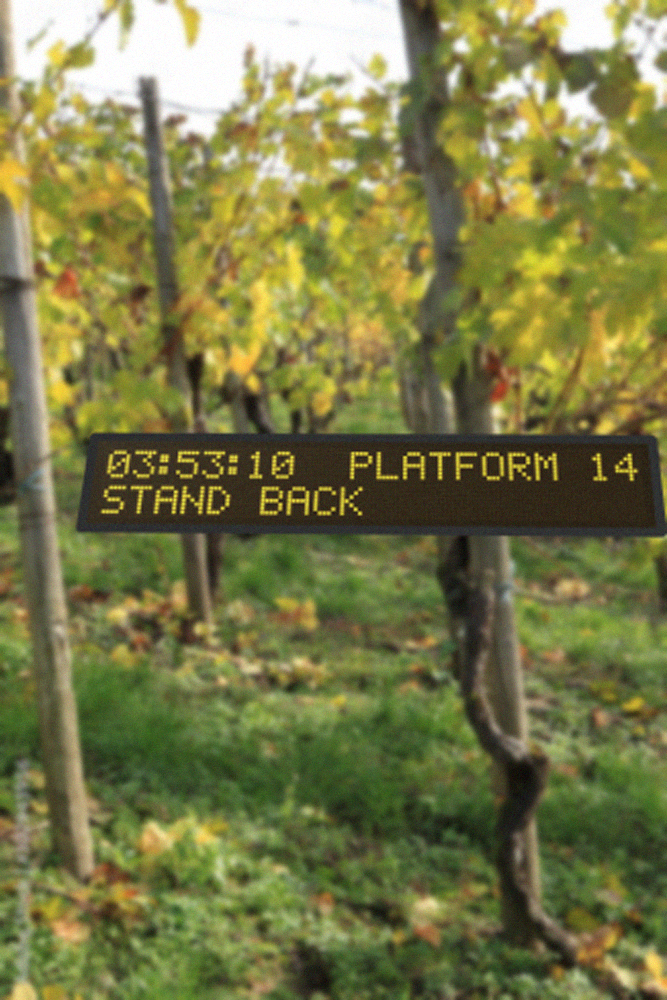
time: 3:53:10
